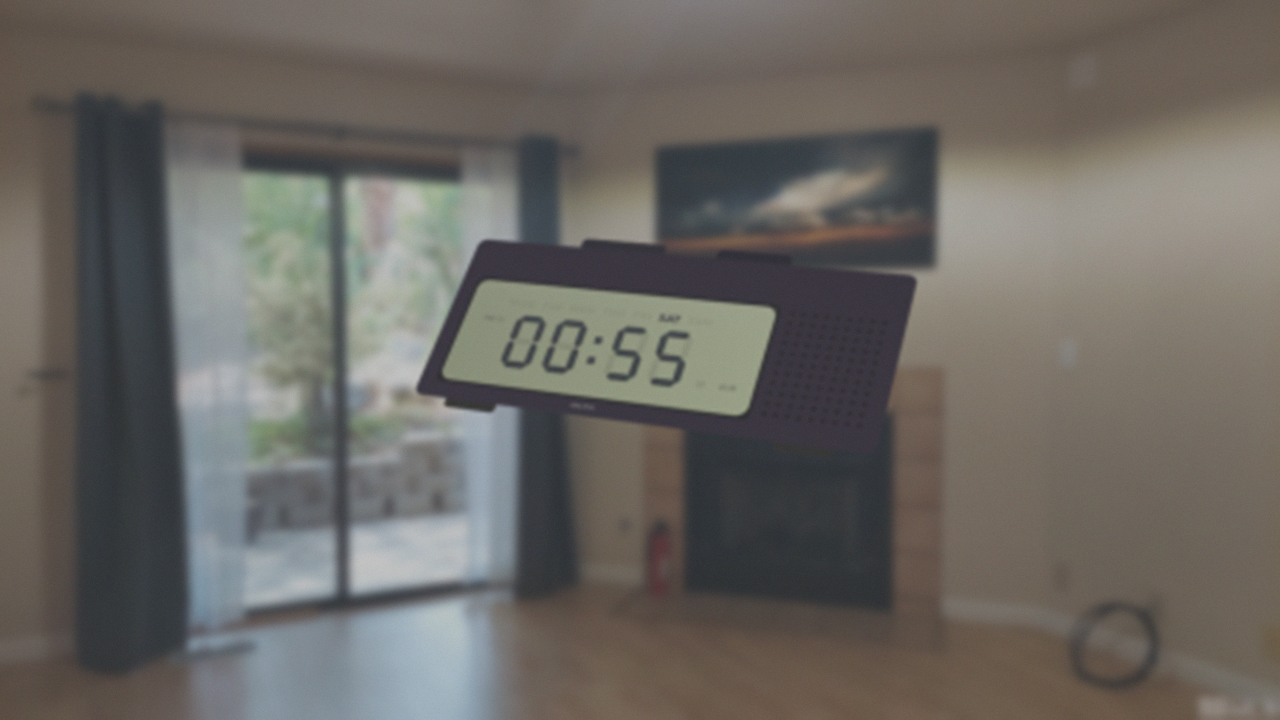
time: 0:55
